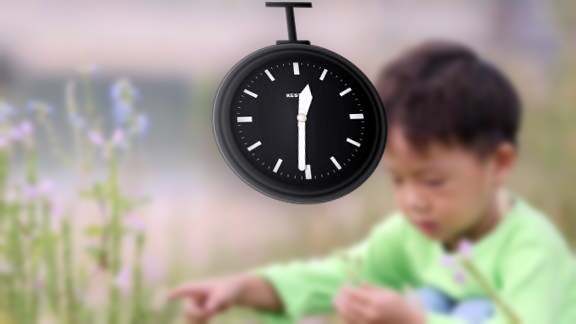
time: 12:31
